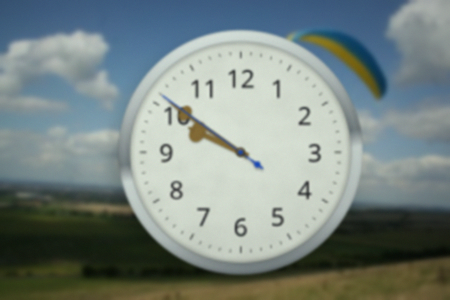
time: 9:50:51
